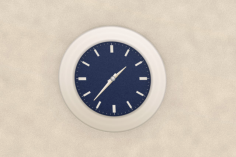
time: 1:37
